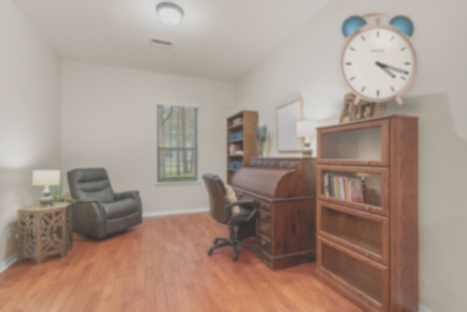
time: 4:18
